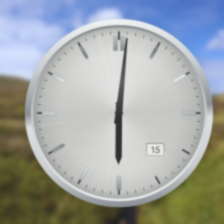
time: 6:01
